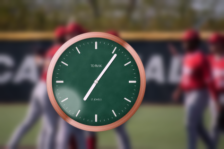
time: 7:06
